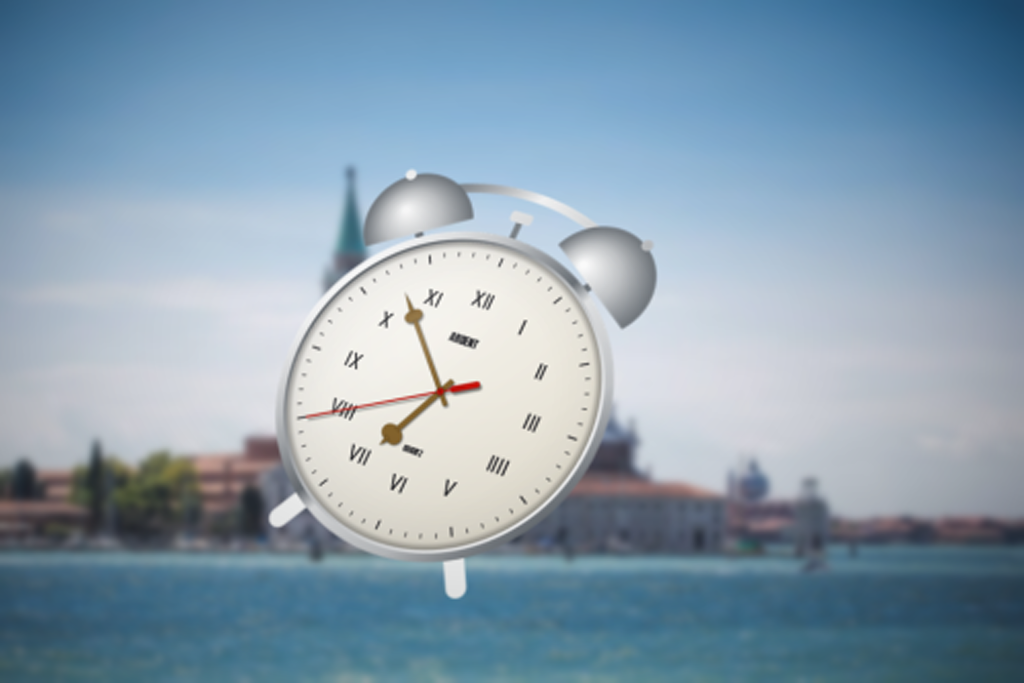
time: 6:52:40
